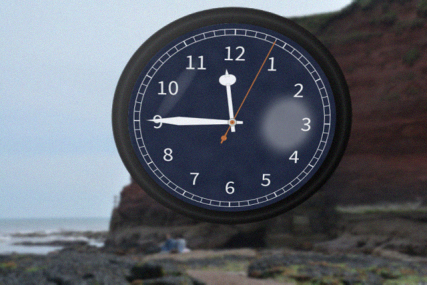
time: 11:45:04
